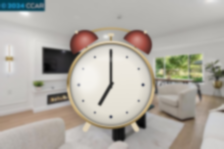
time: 7:00
